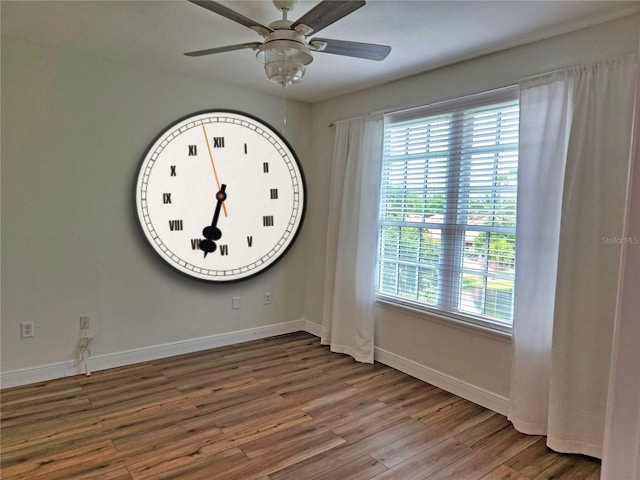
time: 6:32:58
